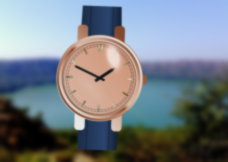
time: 1:49
